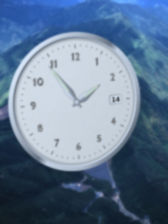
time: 1:54
